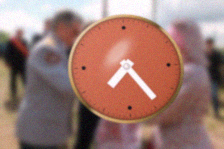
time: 7:24
